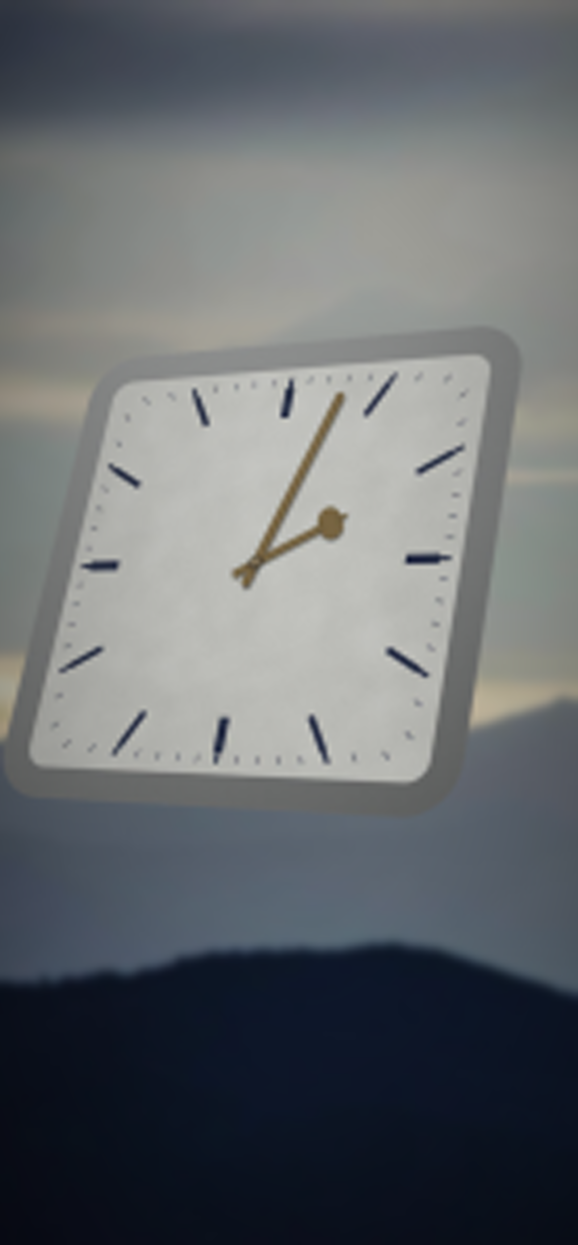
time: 2:03
